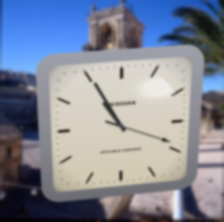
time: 10:55:19
